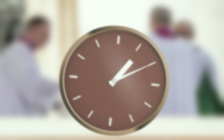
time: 1:10
